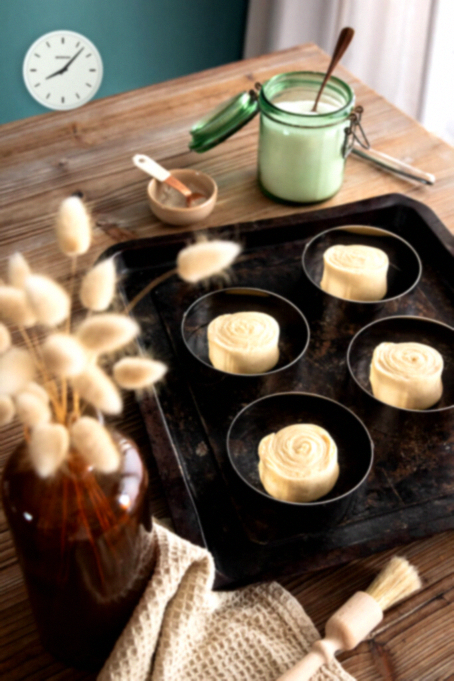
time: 8:07
